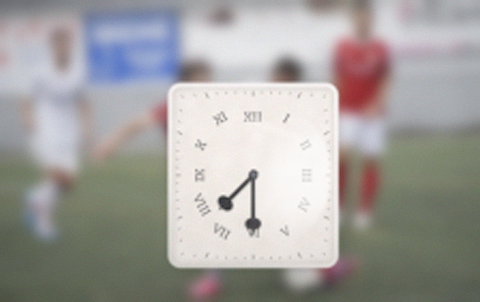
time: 7:30
